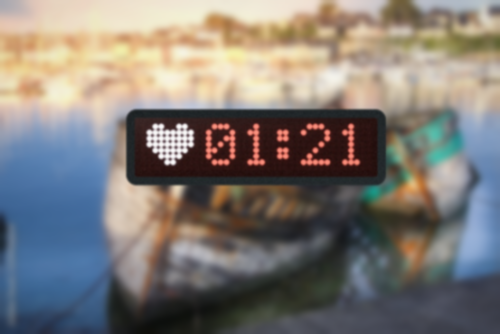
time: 1:21
